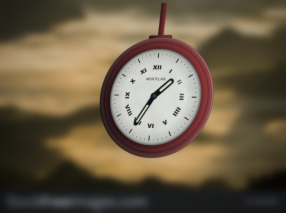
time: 1:35
